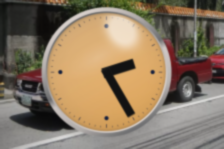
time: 2:25
